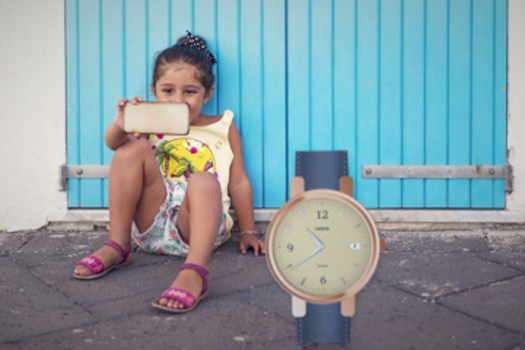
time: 10:39
